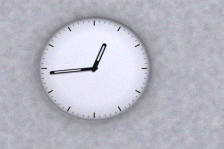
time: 12:44
